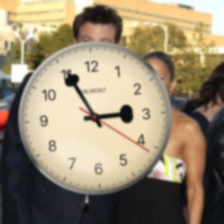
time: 2:55:21
